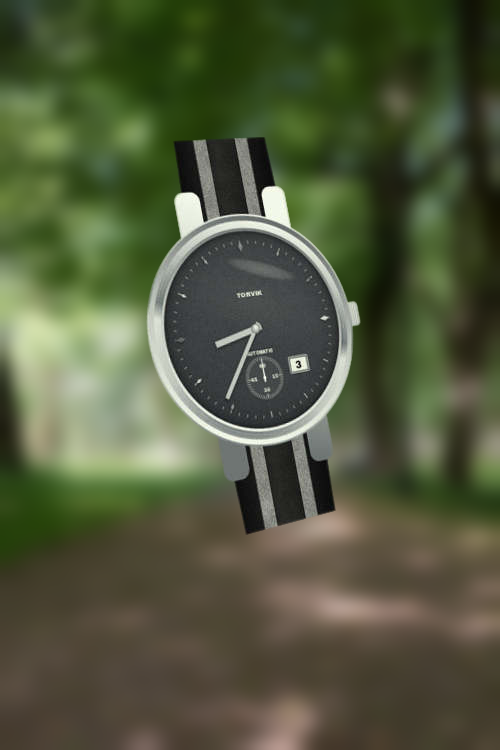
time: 8:36
